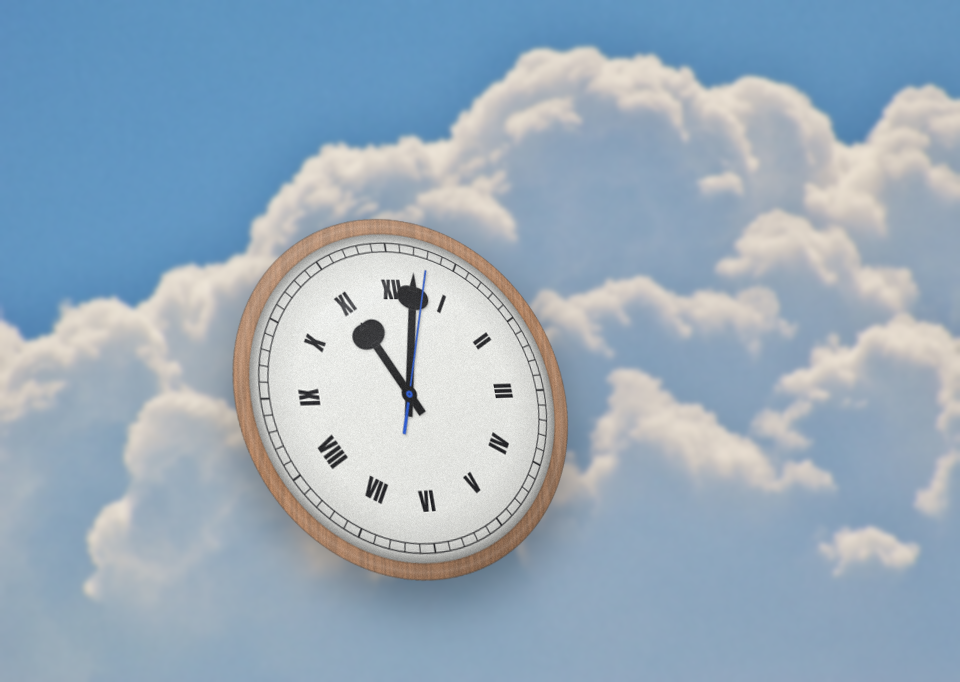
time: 11:02:03
